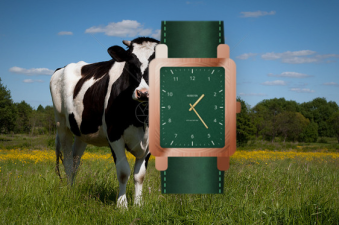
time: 1:24
